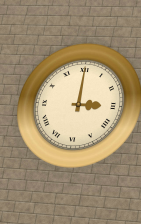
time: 3:00
